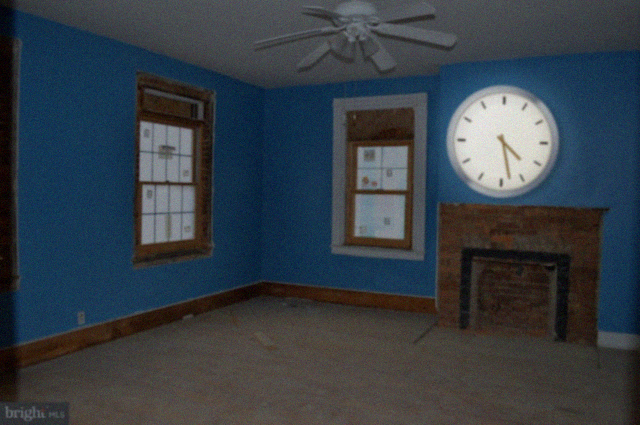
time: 4:28
